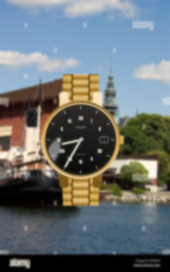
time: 8:35
